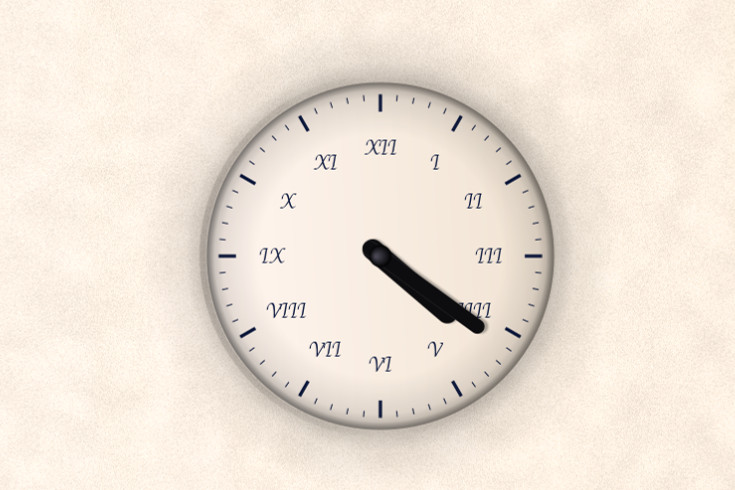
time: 4:21
